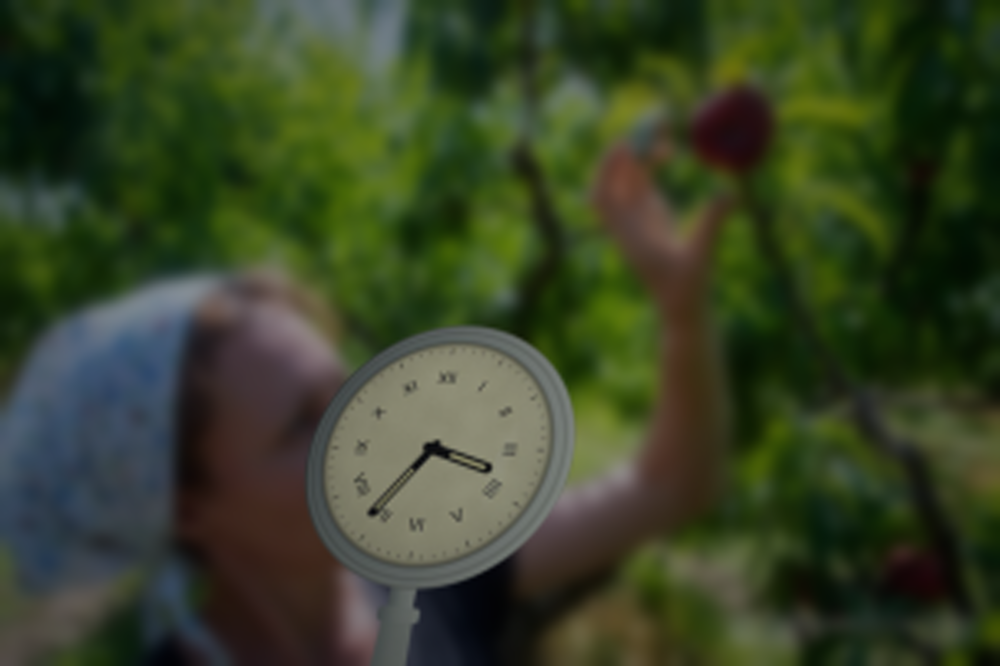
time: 3:36
